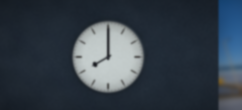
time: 8:00
